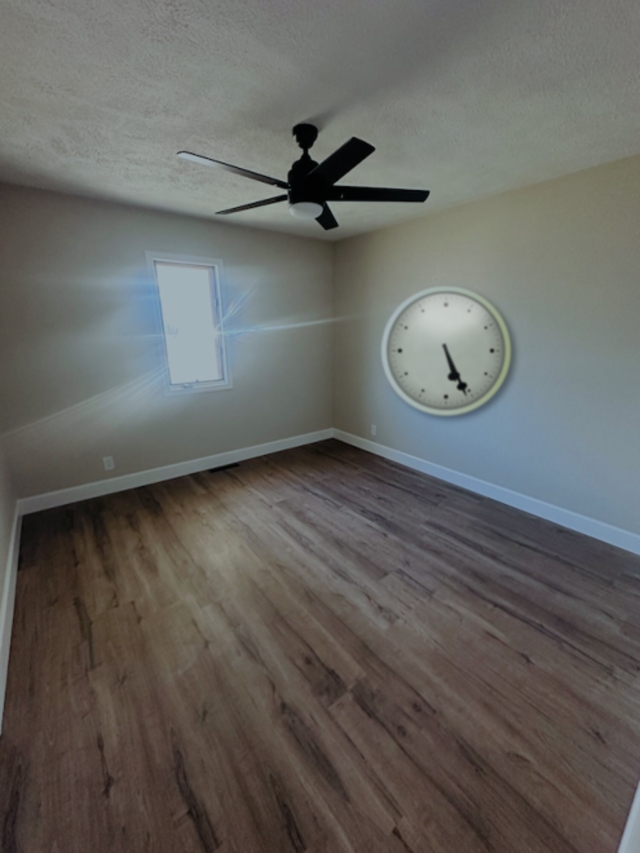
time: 5:26
